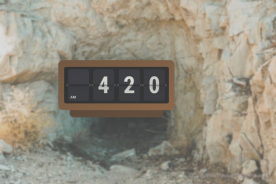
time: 4:20
